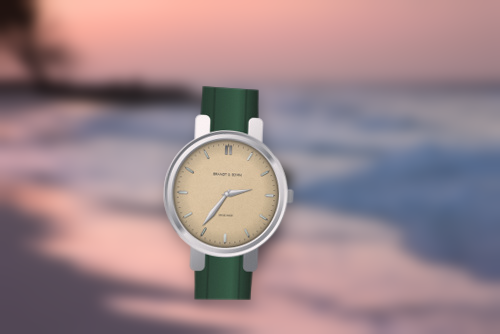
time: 2:36
